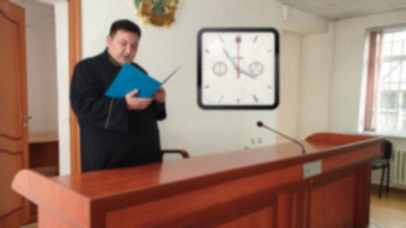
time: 3:54
